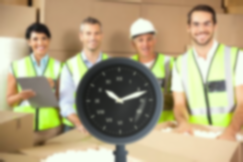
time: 10:12
